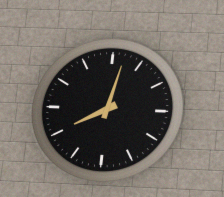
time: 8:02
